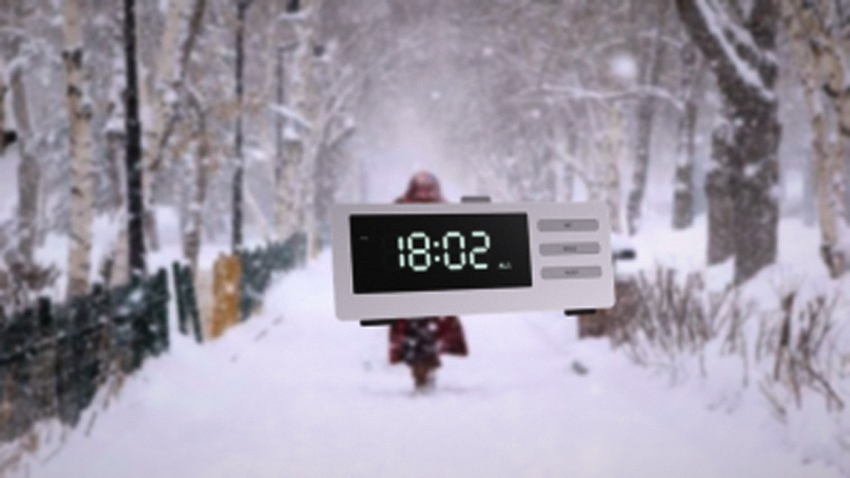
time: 18:02
